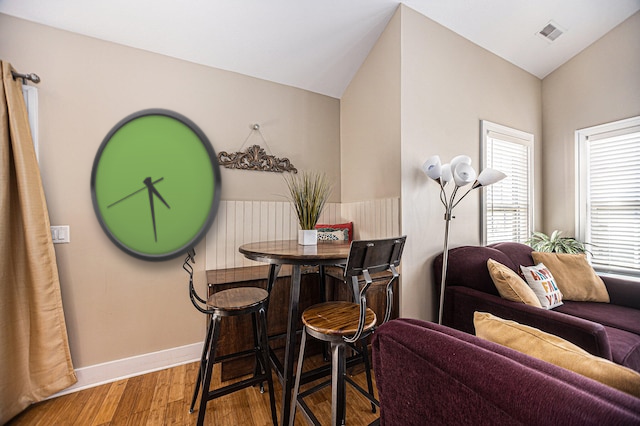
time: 4:28:41
